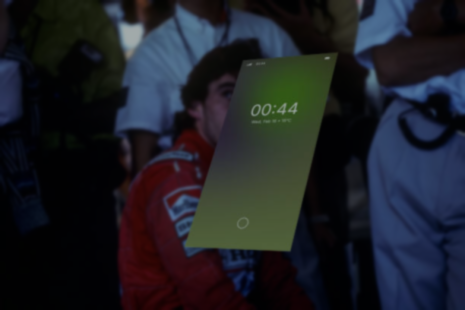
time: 0:44
